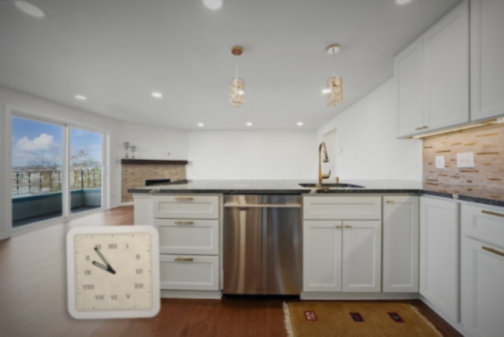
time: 9:54
